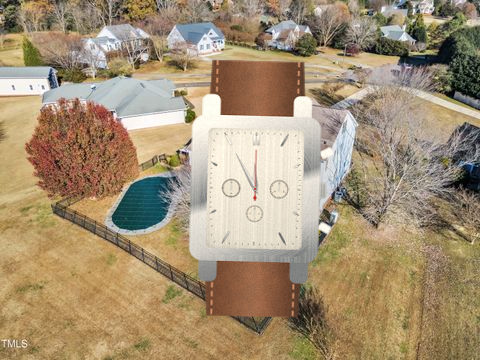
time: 11:55
